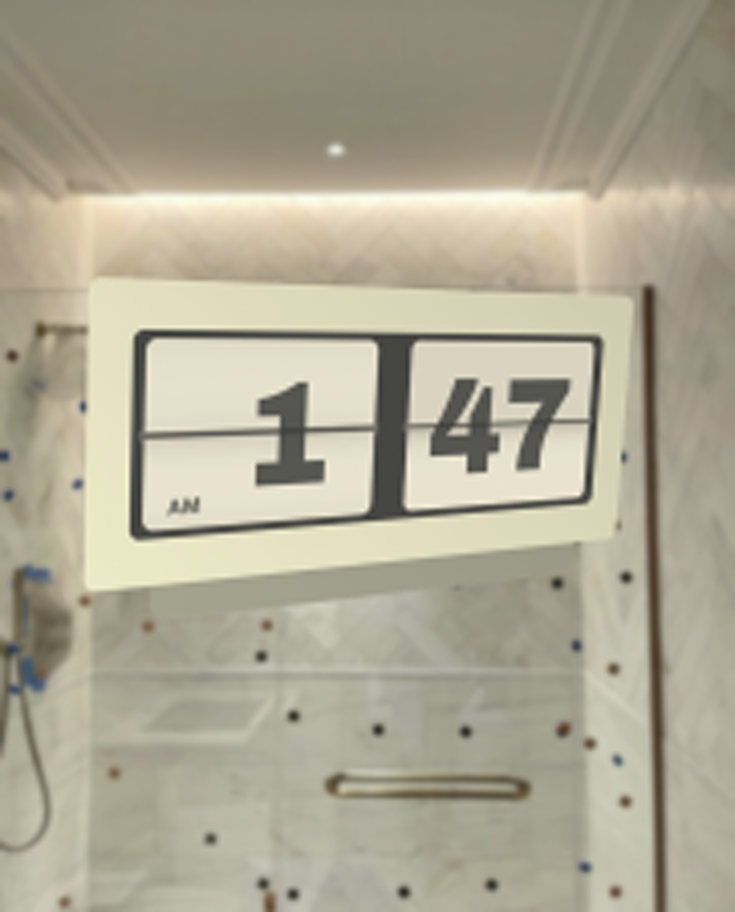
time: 1:47
